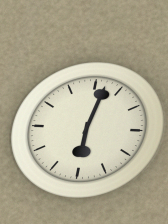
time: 6:02
